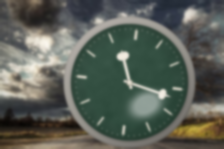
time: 11:17
